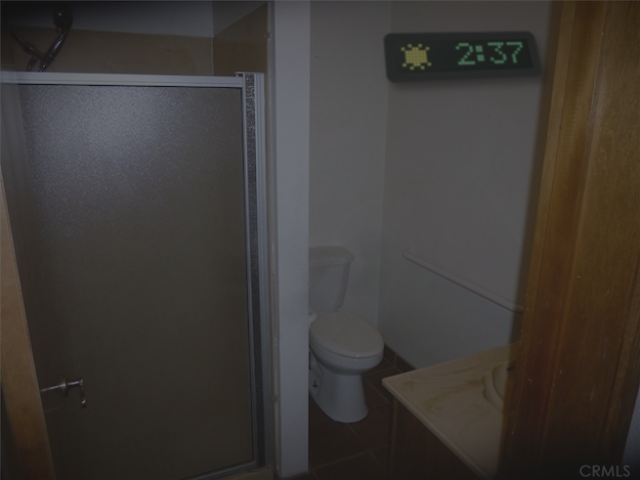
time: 2:37
